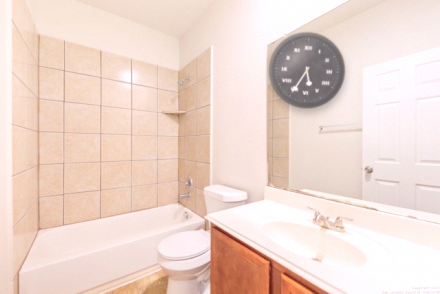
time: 5:35
